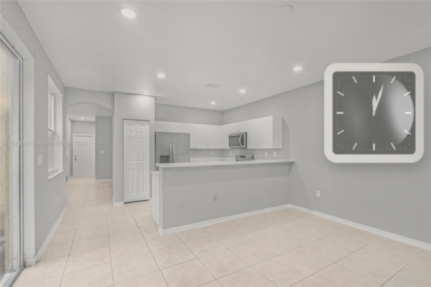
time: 12:03
